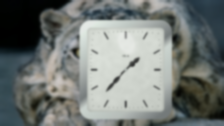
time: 1:37
